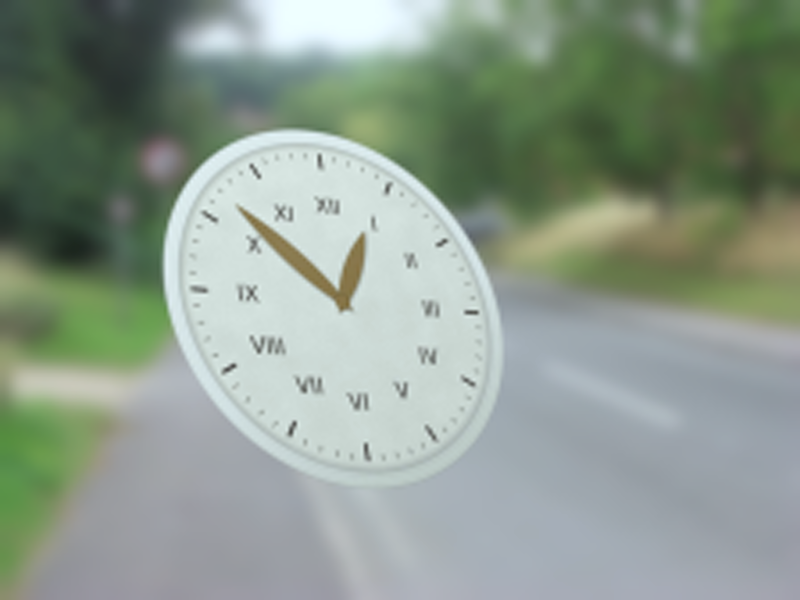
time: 12:52
